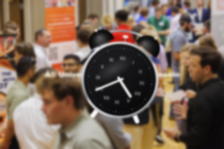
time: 4:40
